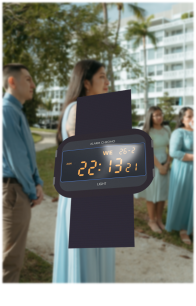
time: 22:13:21
